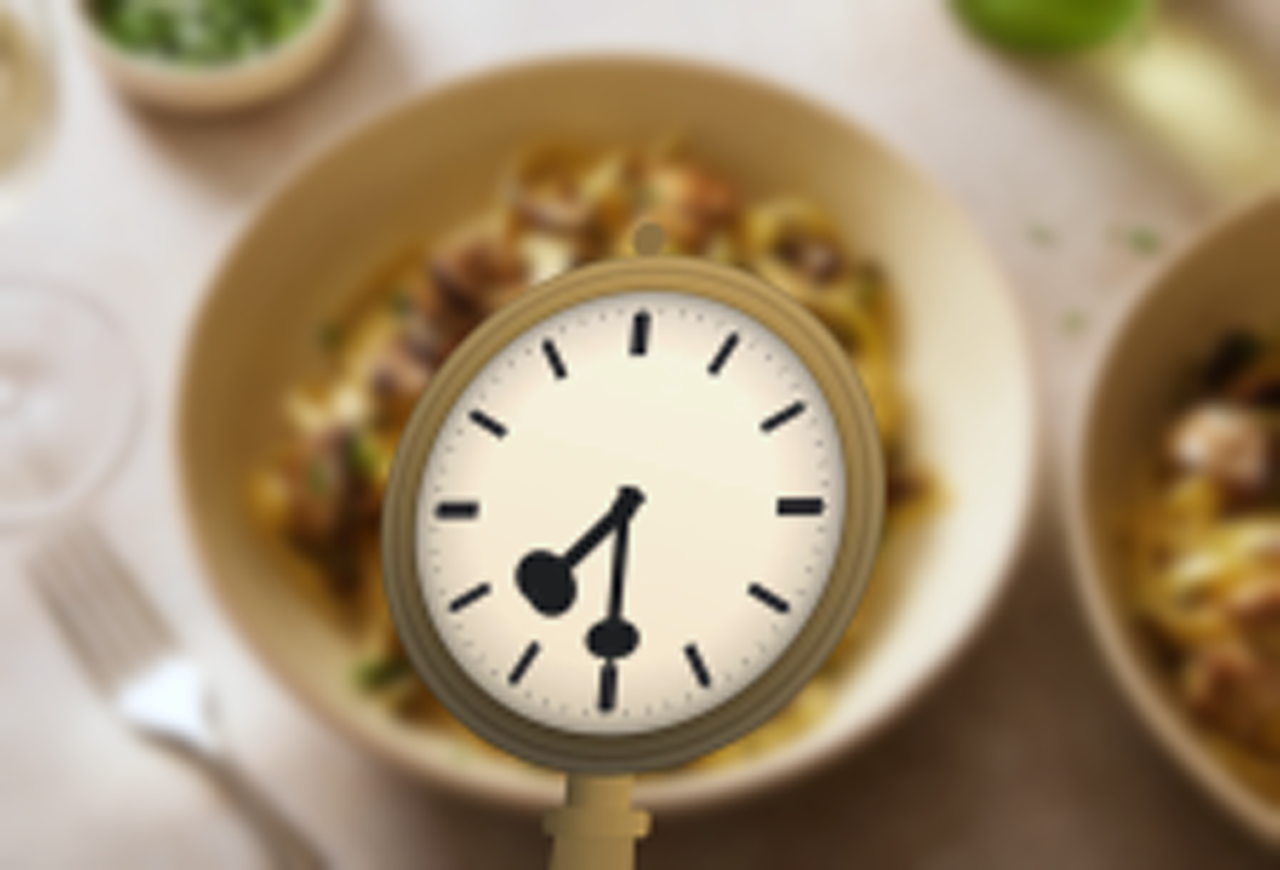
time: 7:30
